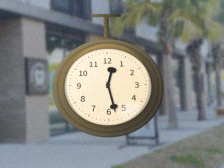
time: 12:28
